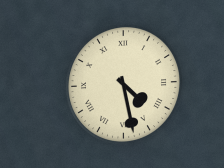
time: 4:28
